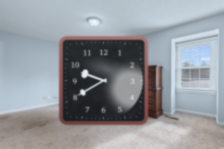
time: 9:40
